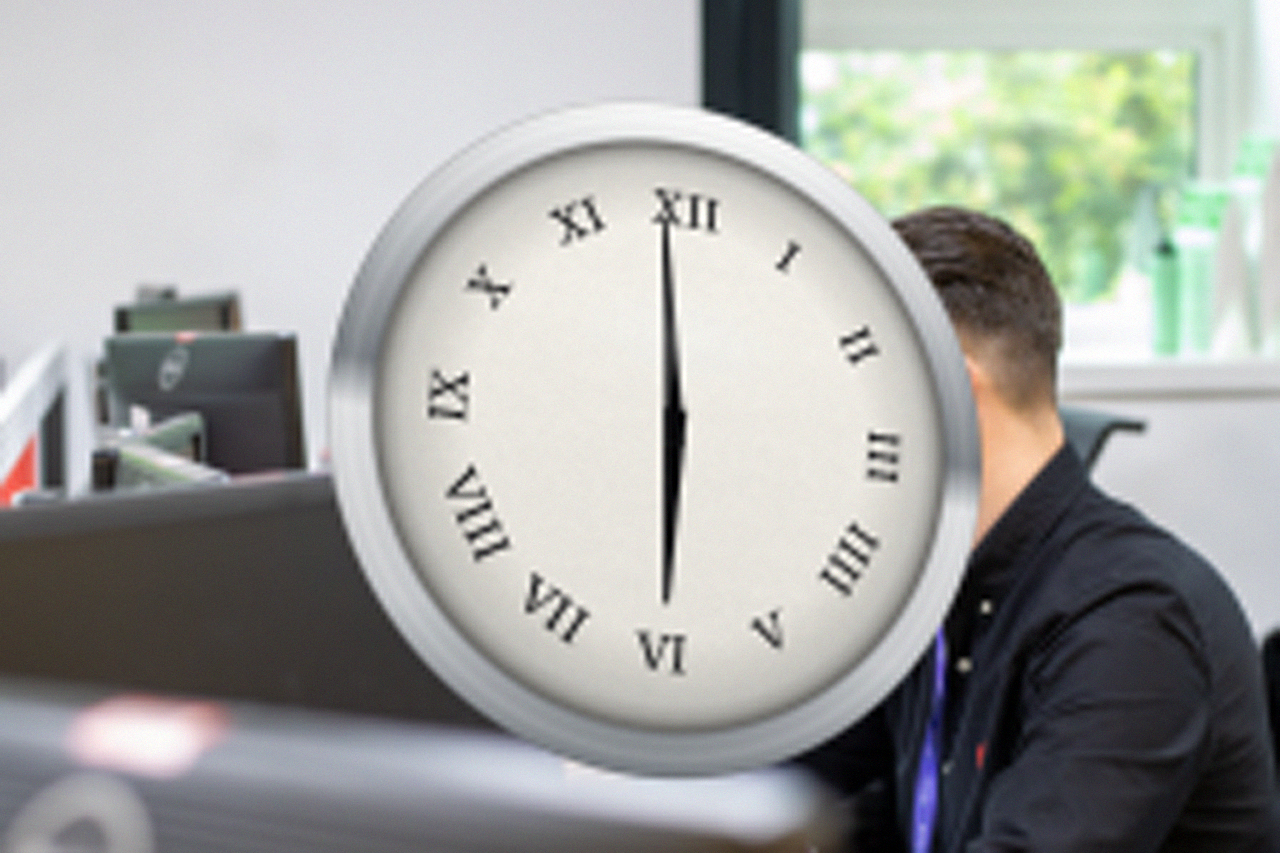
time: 5:59
